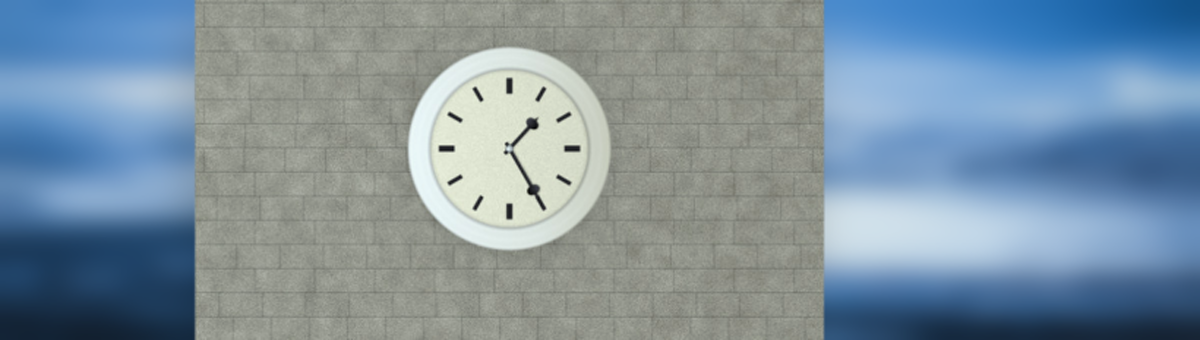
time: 1:25
